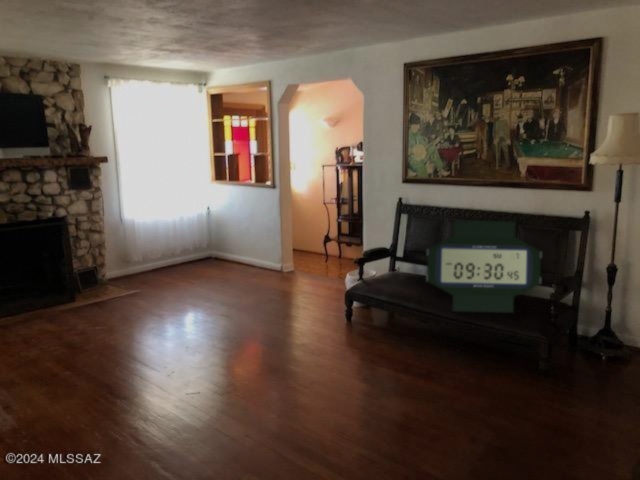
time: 9:30
